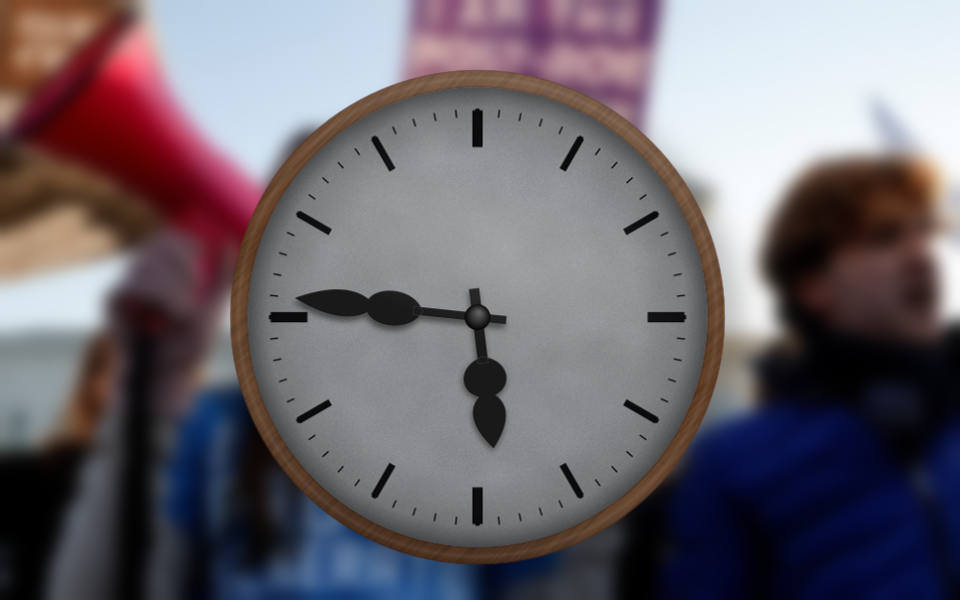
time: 5:46
